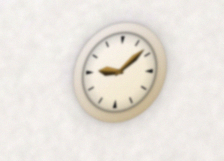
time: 9:08
